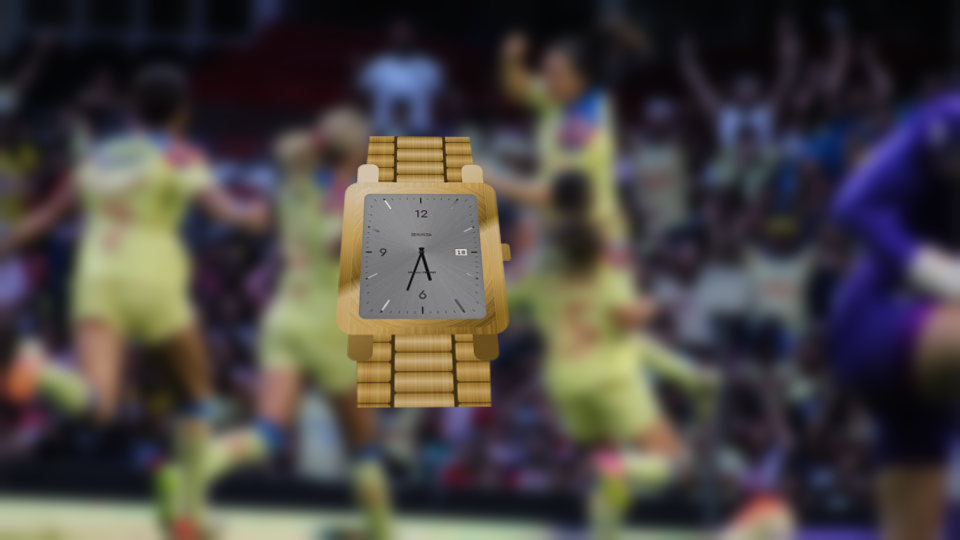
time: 5:33
